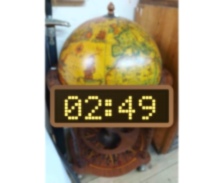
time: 2:49
